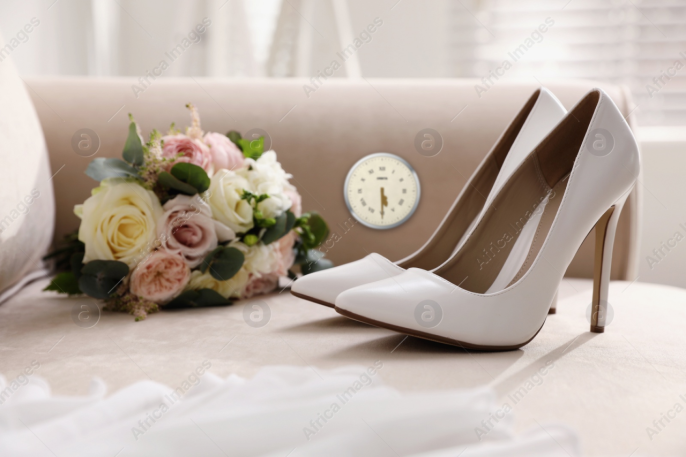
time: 5:30
